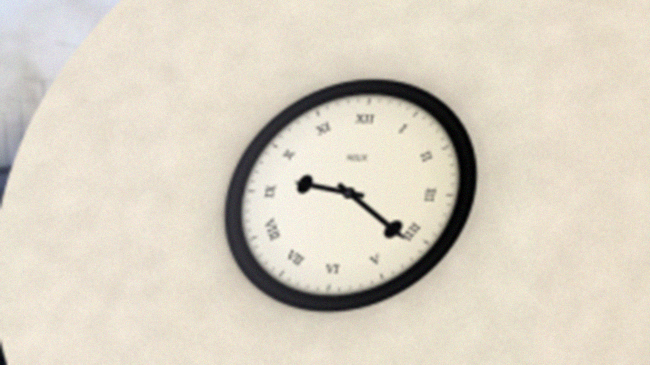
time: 9:21
